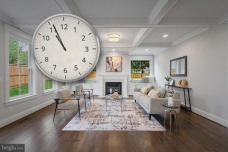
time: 10:56
